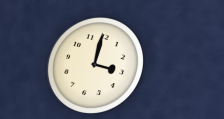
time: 2:59
